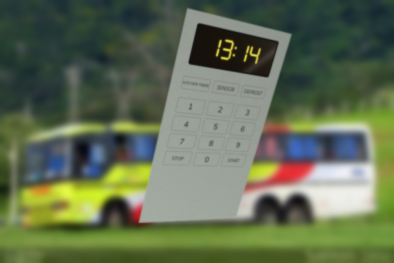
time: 13:14
